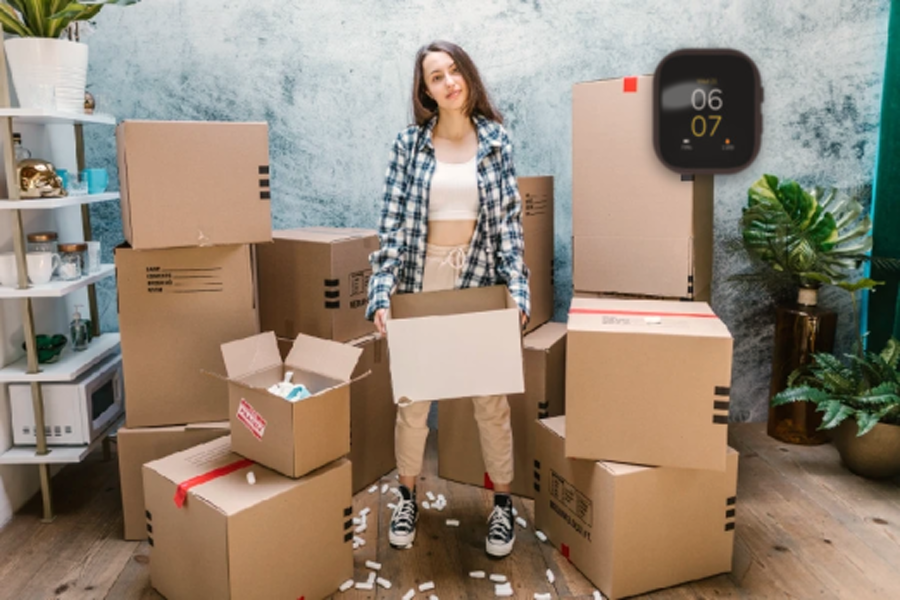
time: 6:07
